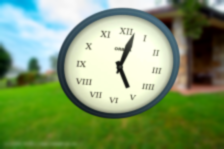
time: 5:02
